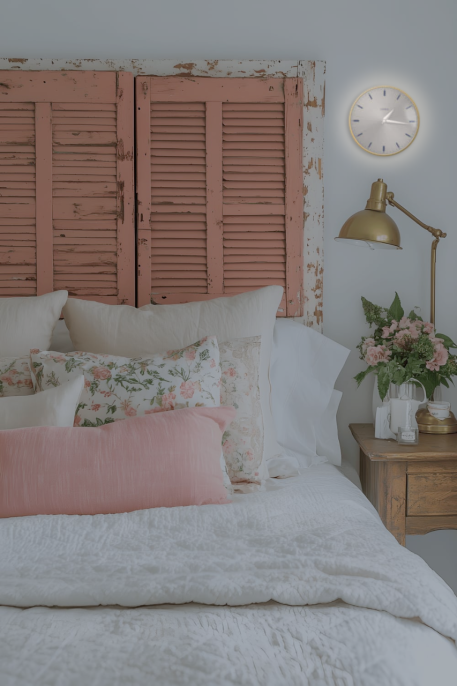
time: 1:16
